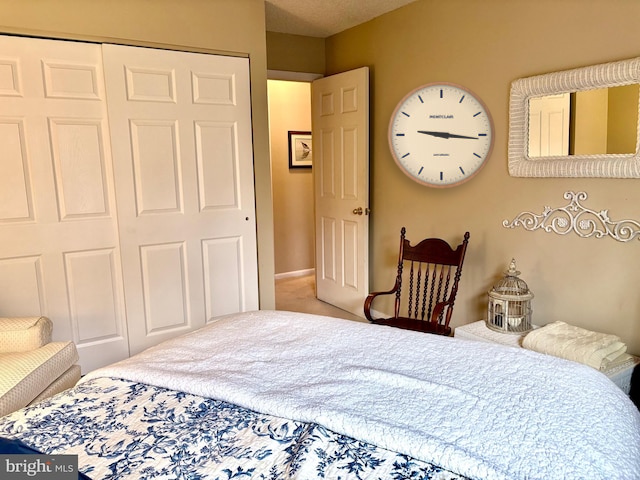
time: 9:16
